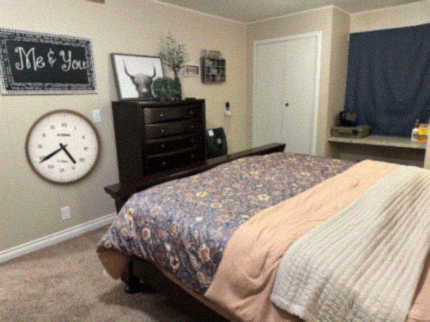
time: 4:39
